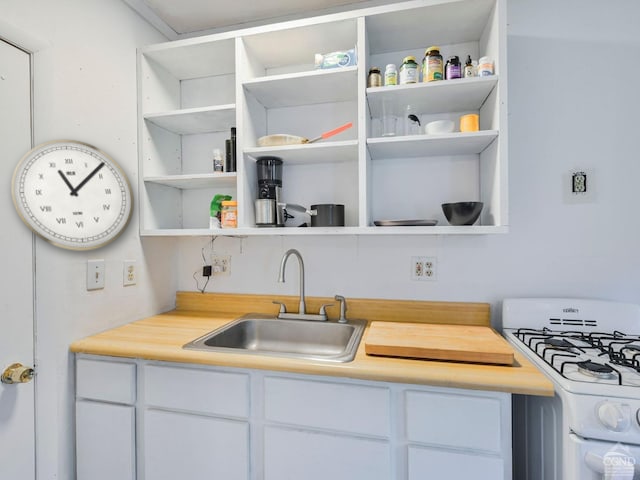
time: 11:08
